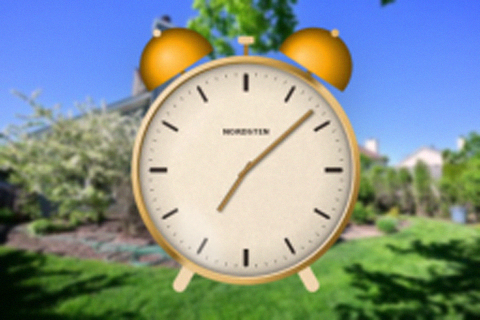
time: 7:08
